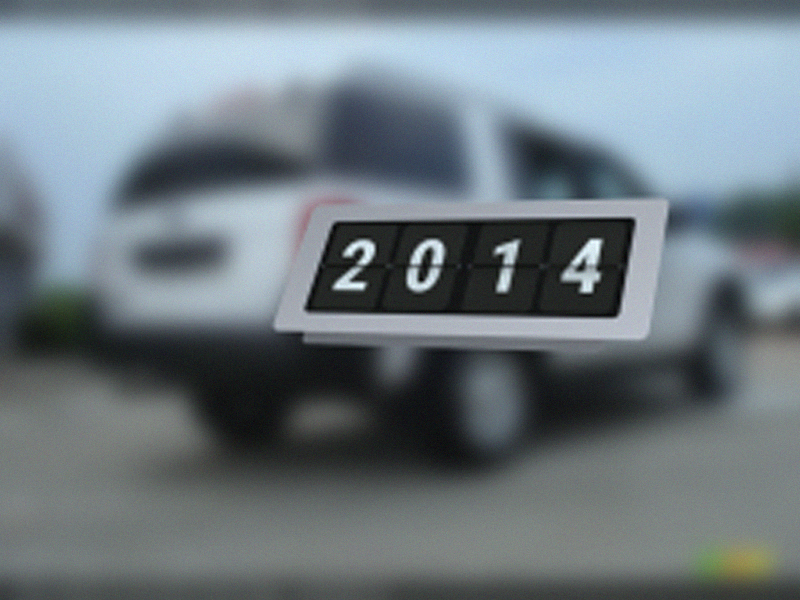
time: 20:14
